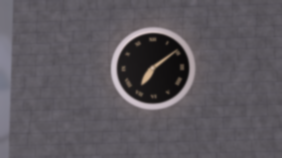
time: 7:09
